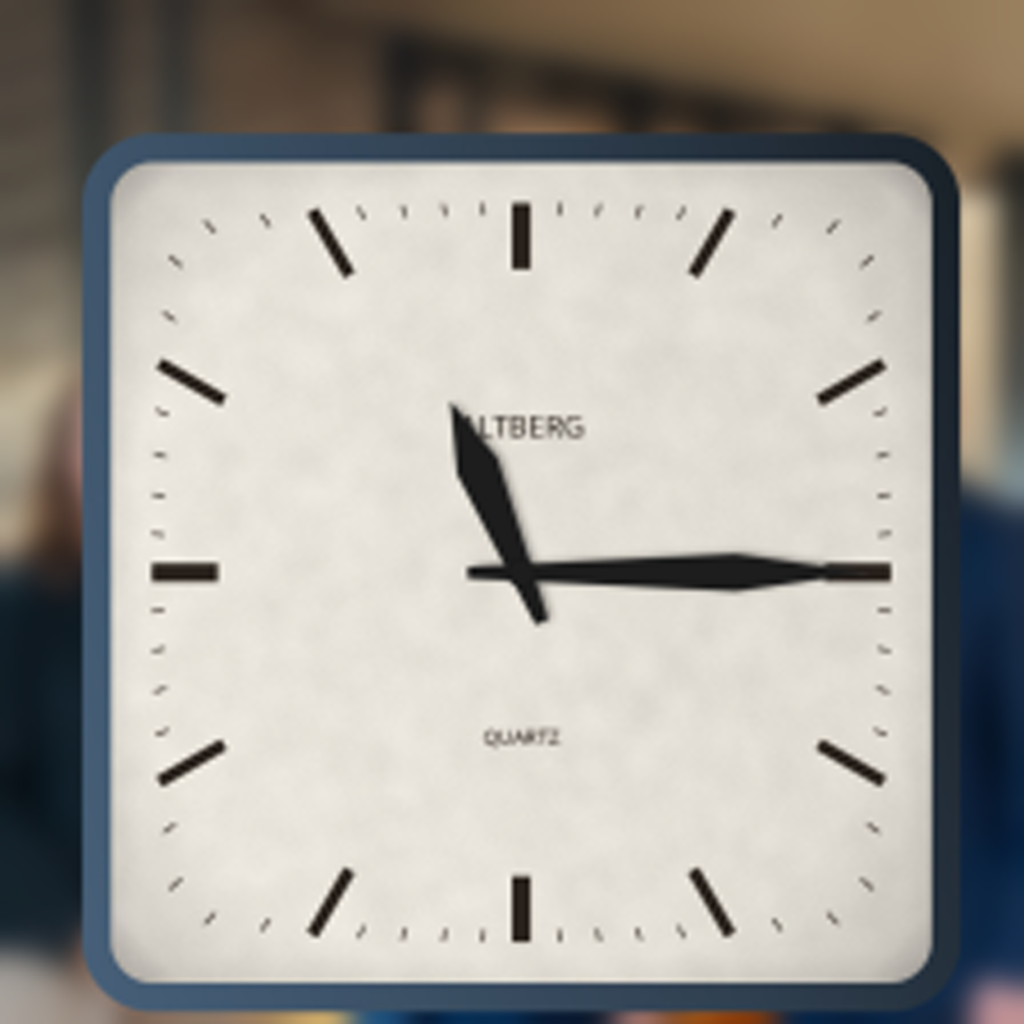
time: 11:15
